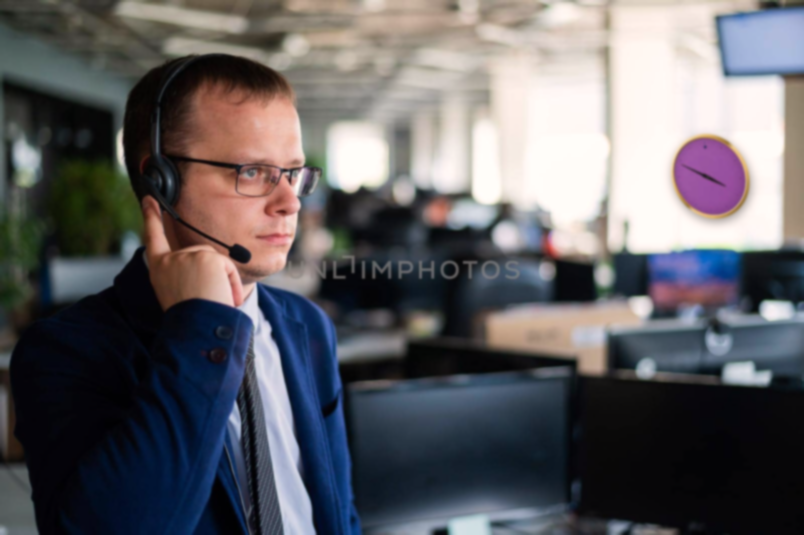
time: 3:49
